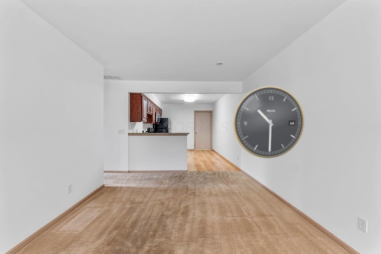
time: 10:30
